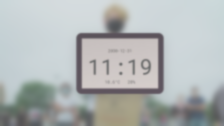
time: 11:19
